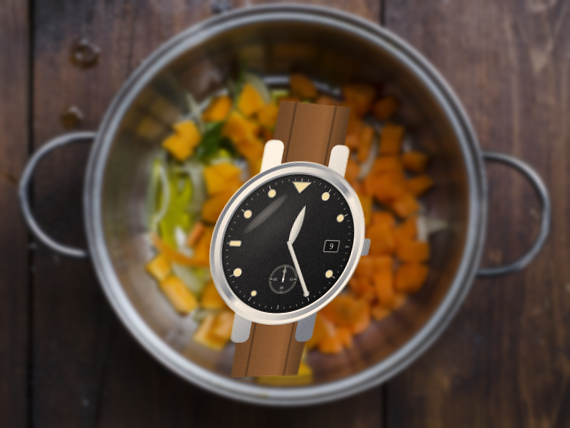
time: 12:25
